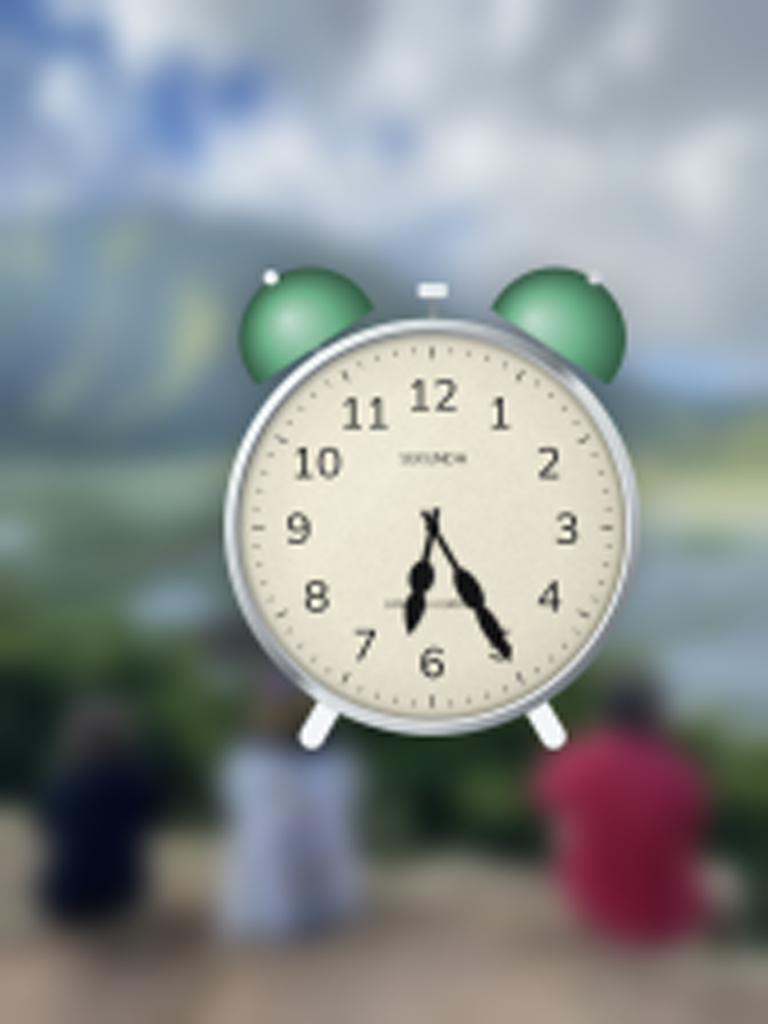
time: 6:25
